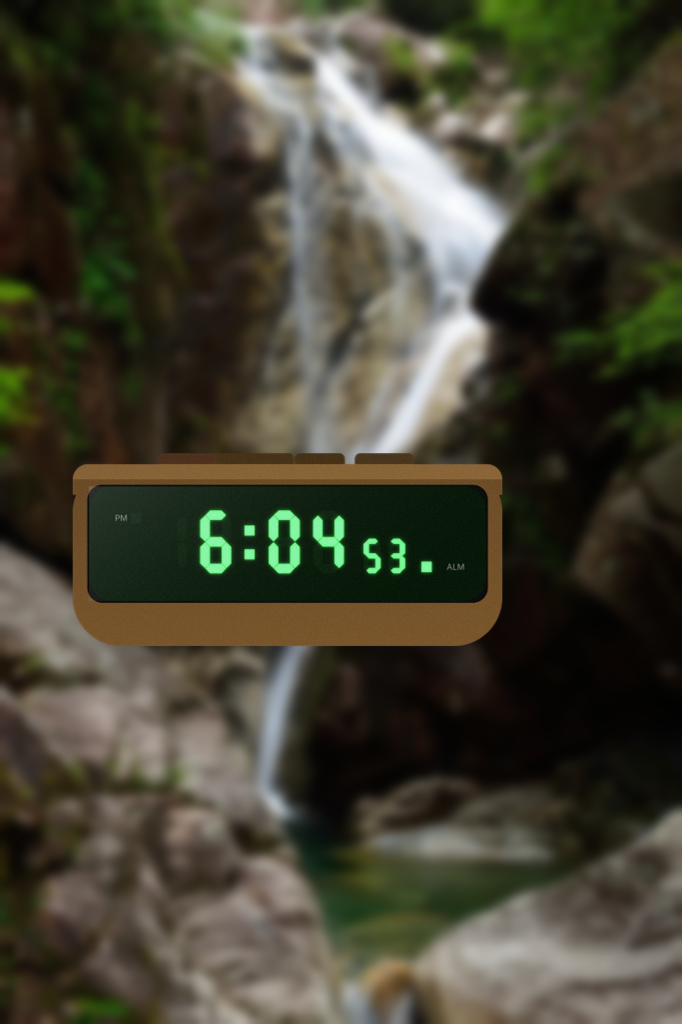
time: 6:04:53
